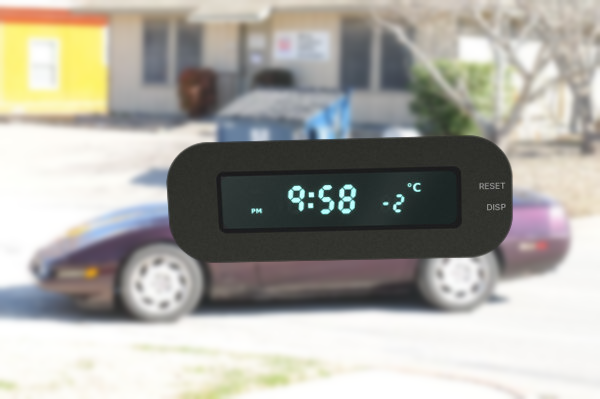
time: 9:58
